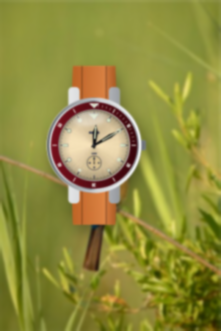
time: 12:10
